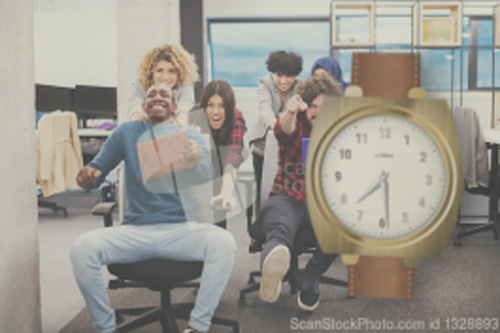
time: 7:29
